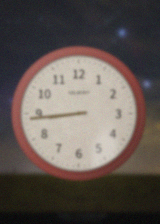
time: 8:44
